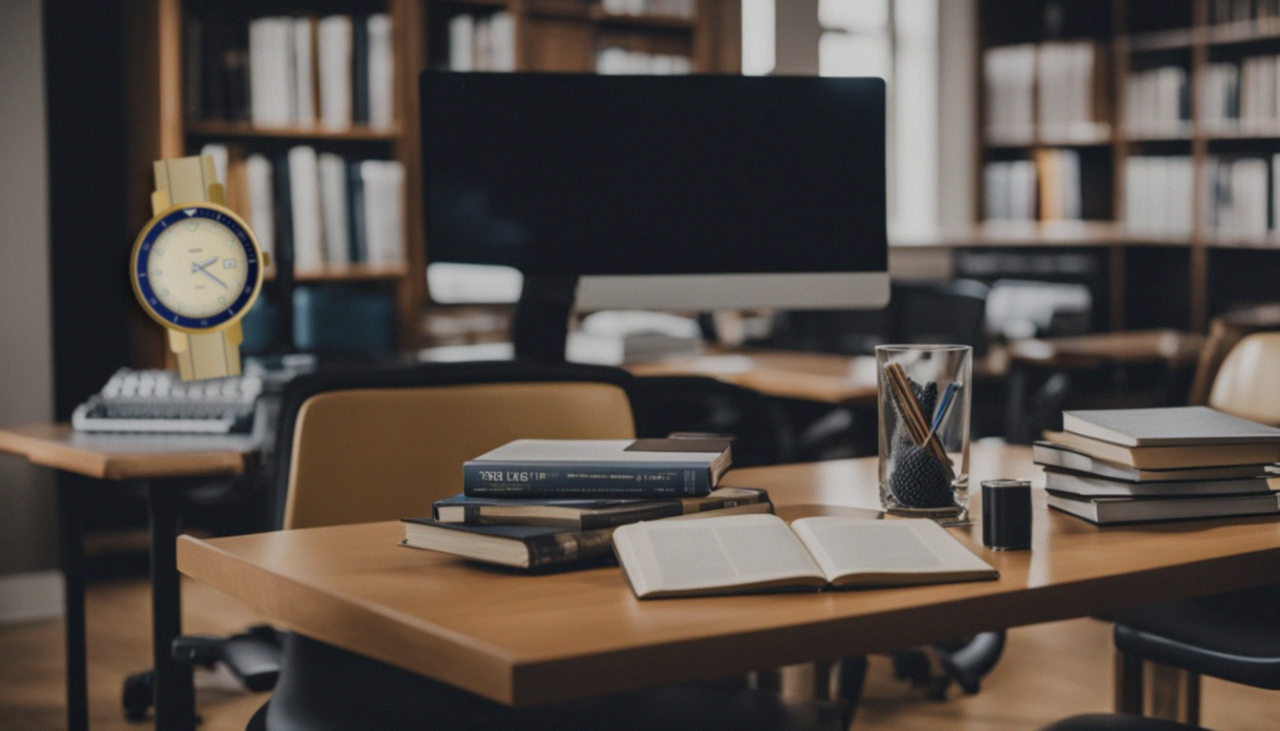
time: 2:22
